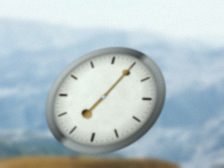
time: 7:05
